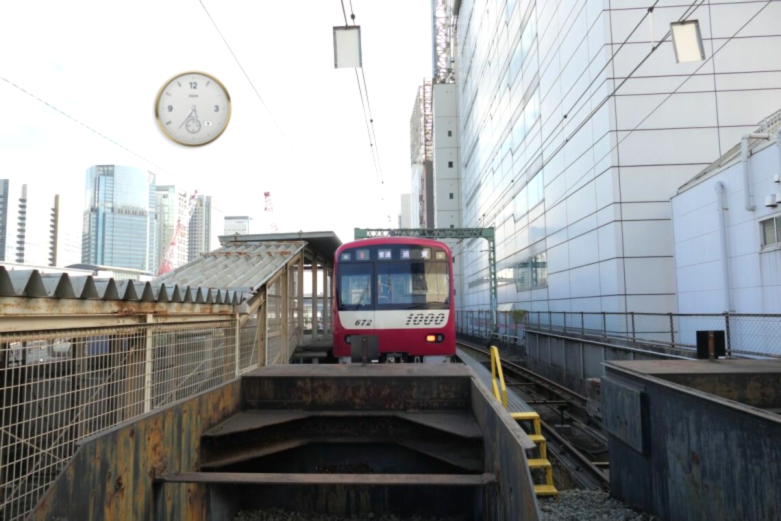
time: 5:36
